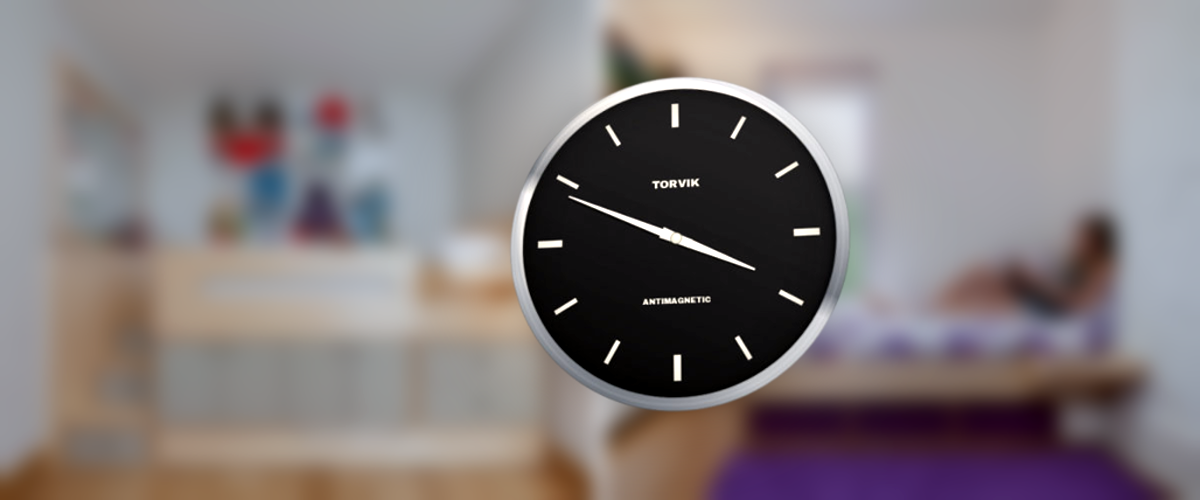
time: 3:49
